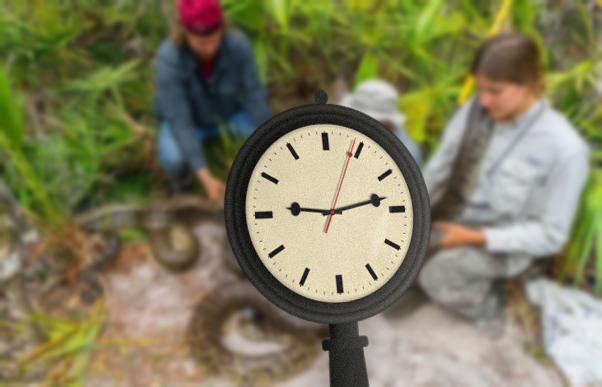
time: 9:13:04
